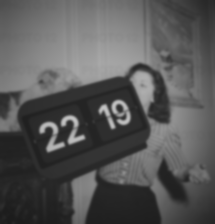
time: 22:19
